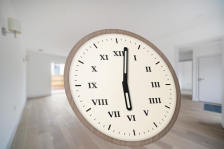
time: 6:02
